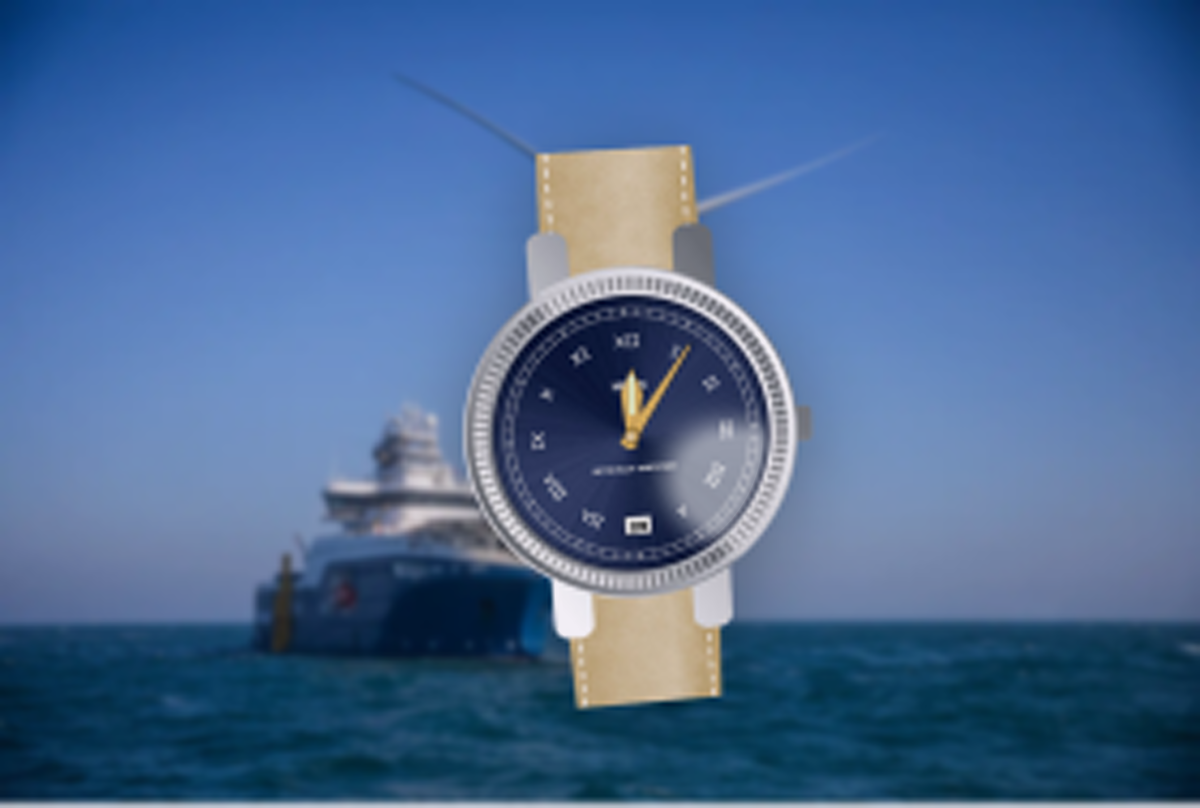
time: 12:06
